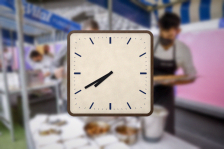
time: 7:40
